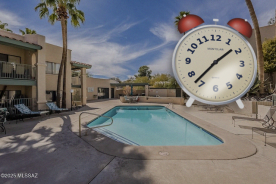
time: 1:37
